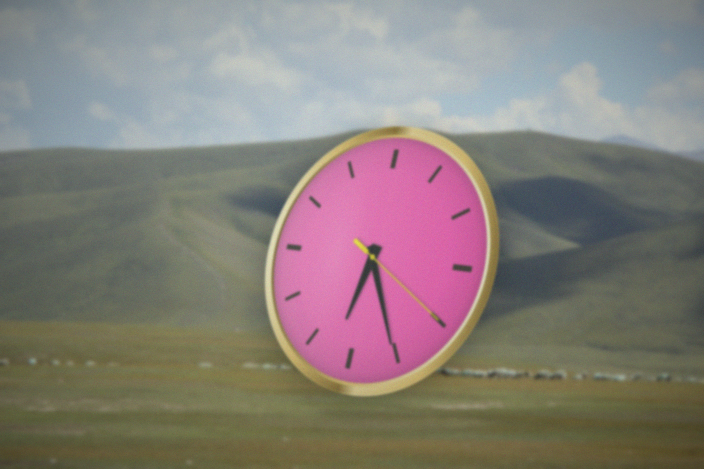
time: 6:25:20
